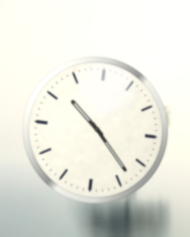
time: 10:23
